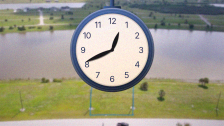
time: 12:41
